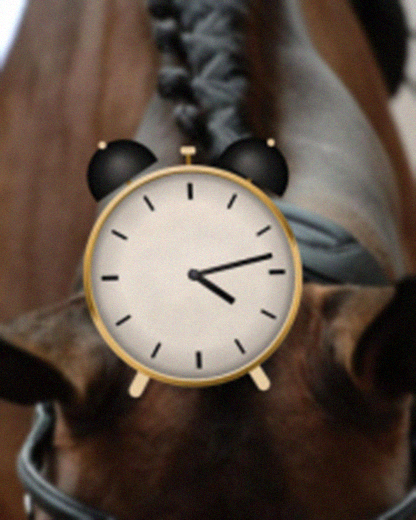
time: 4:13
